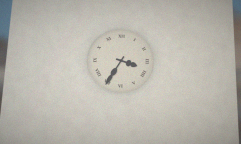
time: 3:35
